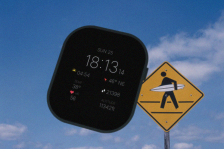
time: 18:13
